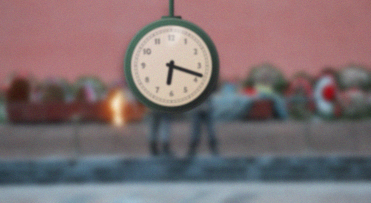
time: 6:18
